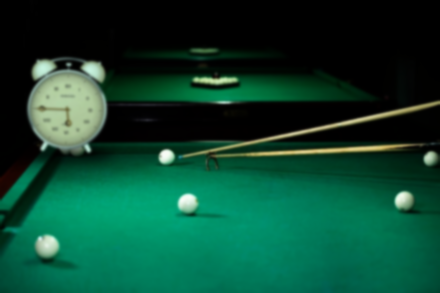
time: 5:45
